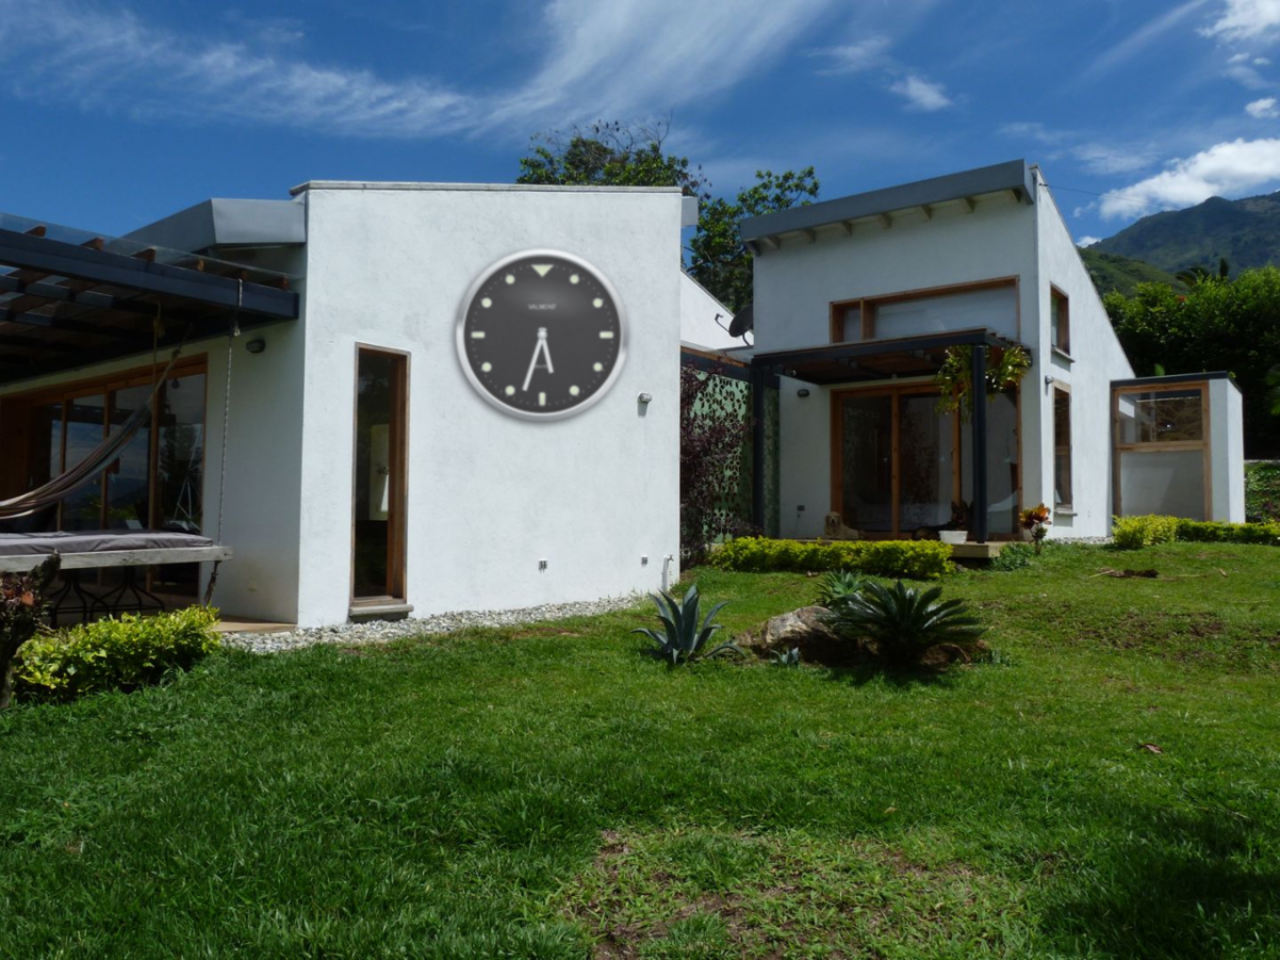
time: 5:33
